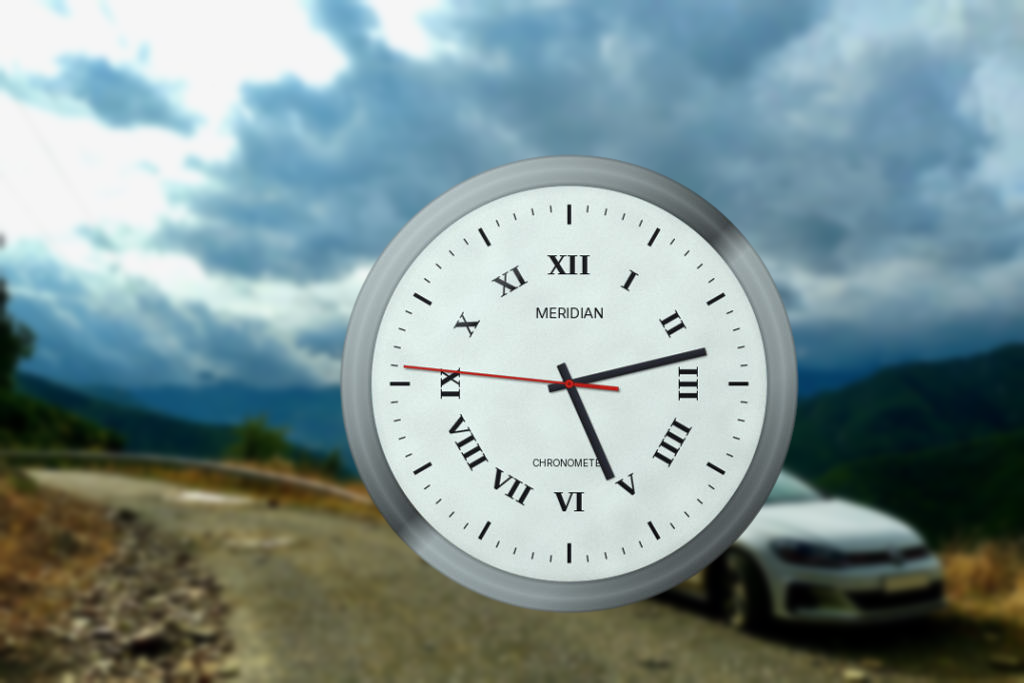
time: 5:12:46
